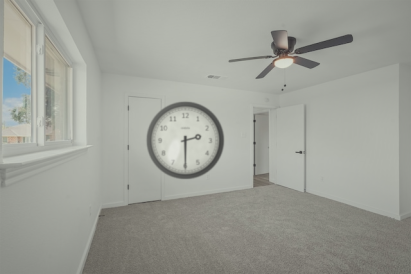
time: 2:30
